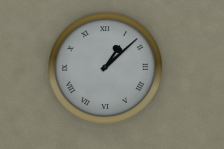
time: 1:08
